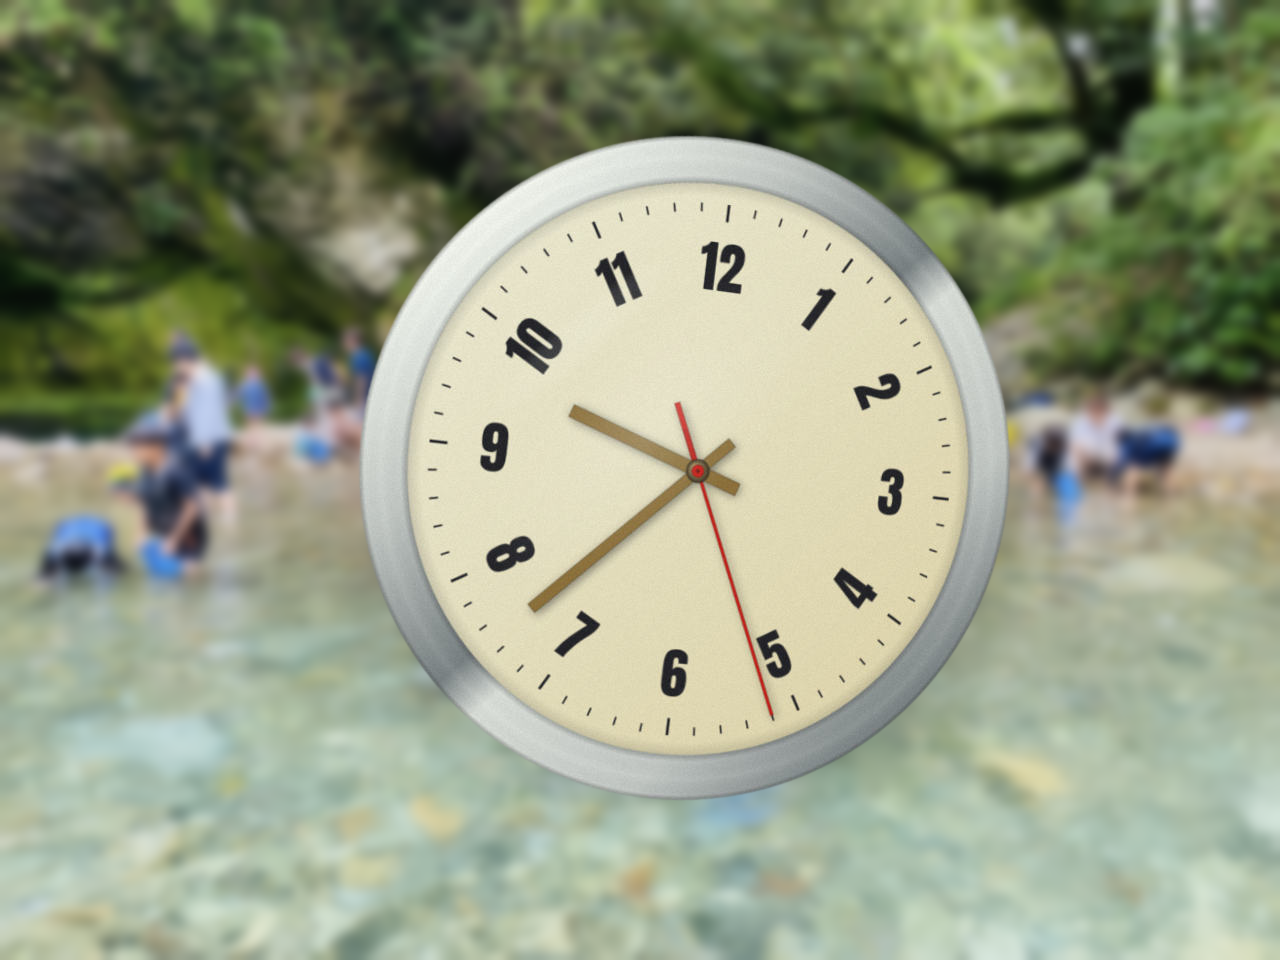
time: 9:37:26
